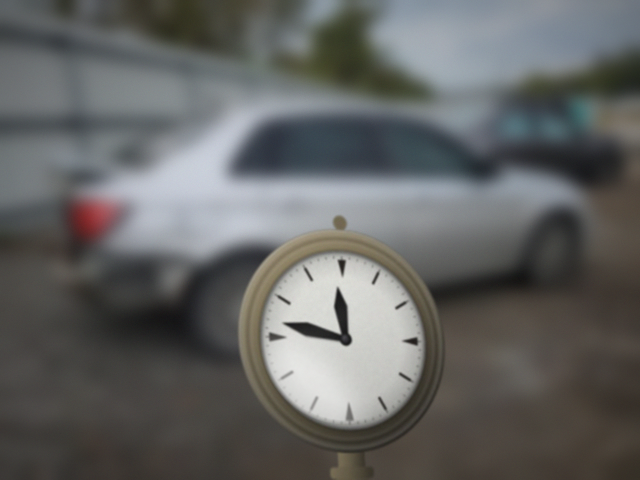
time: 11:47
